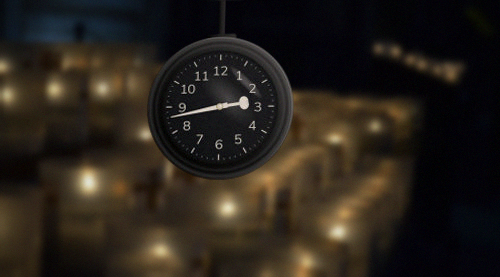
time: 2:43
